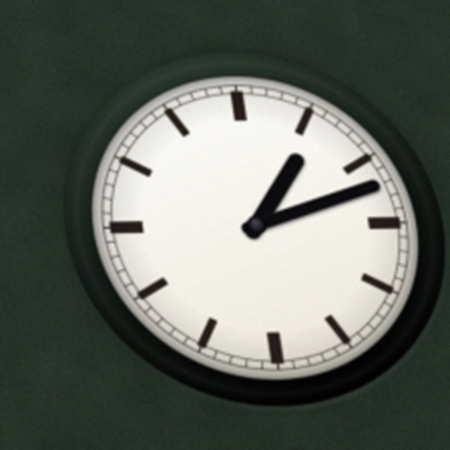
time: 1:12
